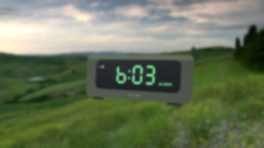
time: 6:03
